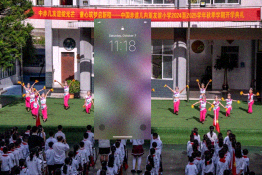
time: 11:18
